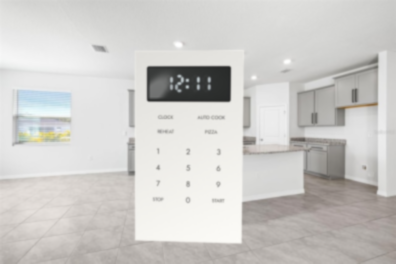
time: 12:11
